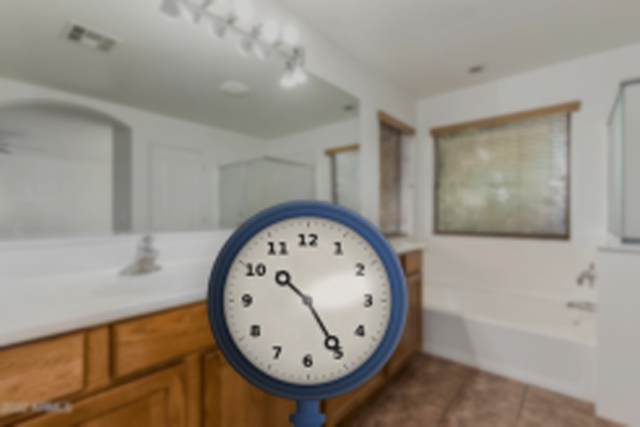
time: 10:25
